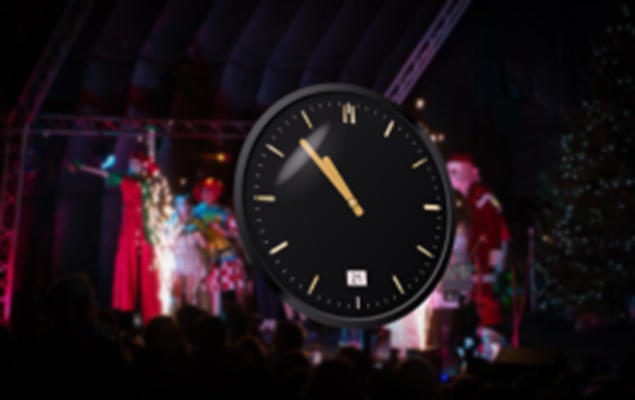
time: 10:53
